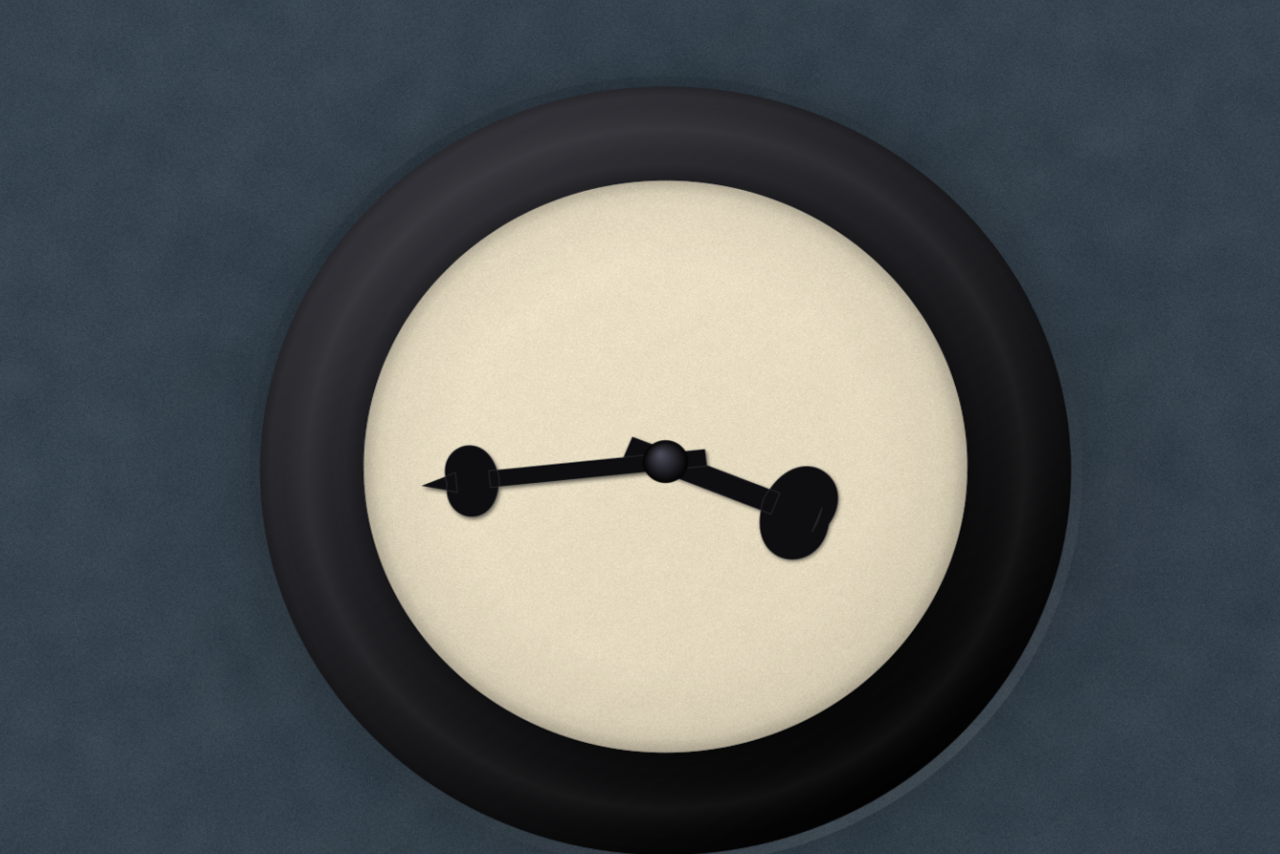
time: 3:44
